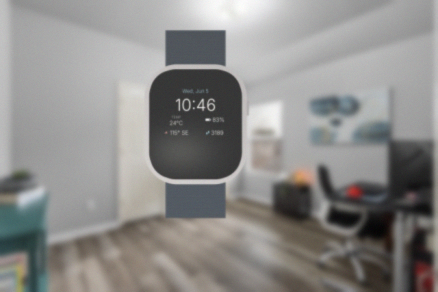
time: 10:46
